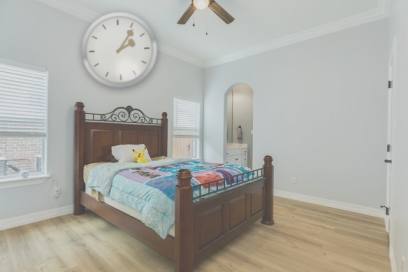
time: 2:06
